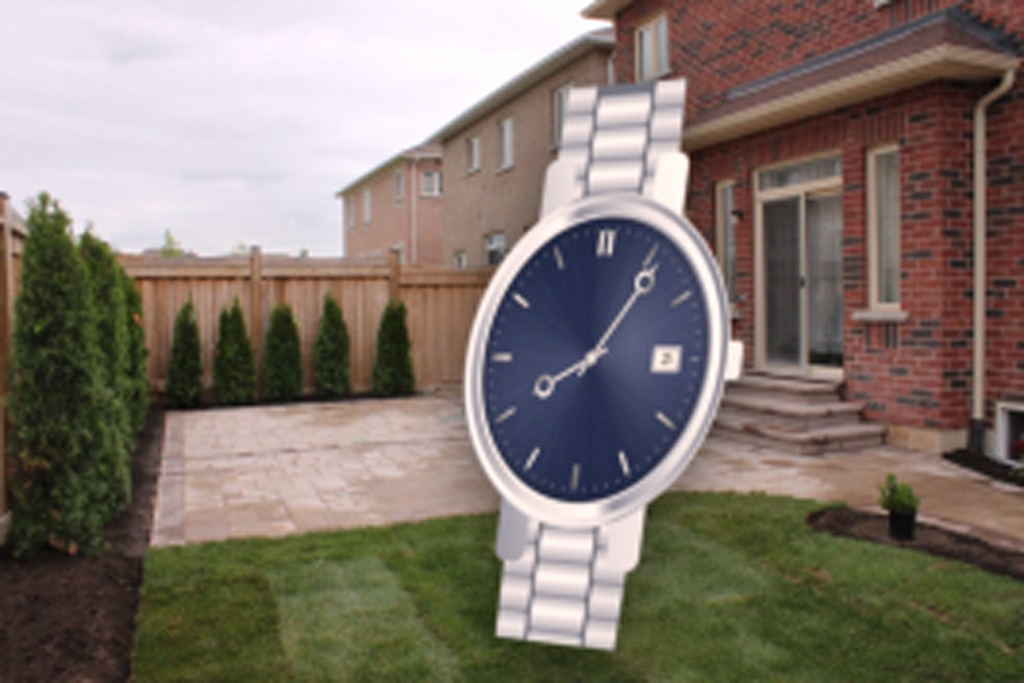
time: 8:06
